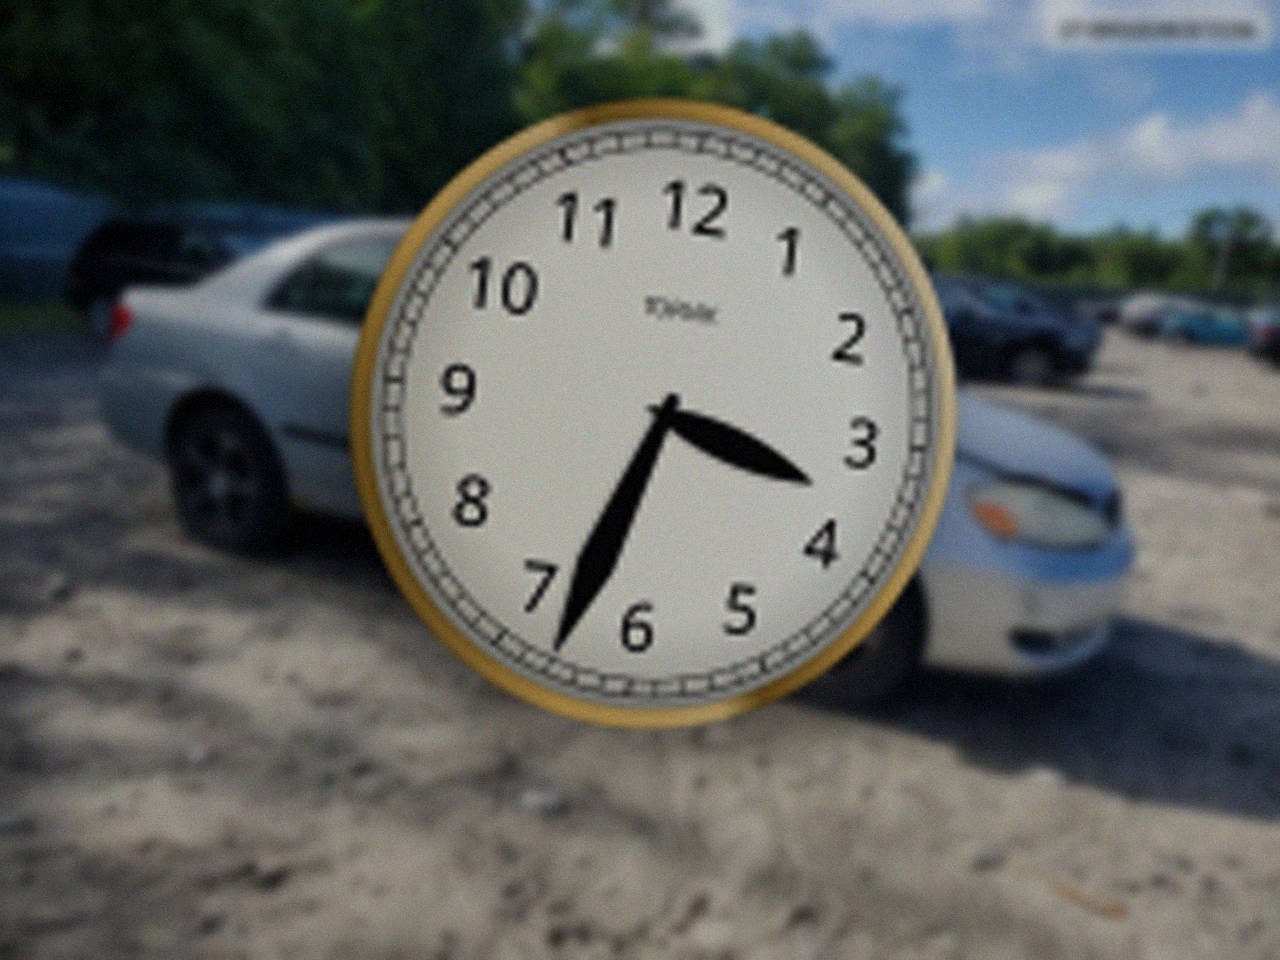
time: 3:33
